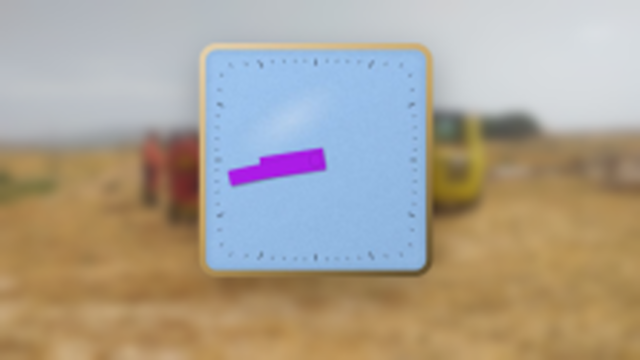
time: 8:43
